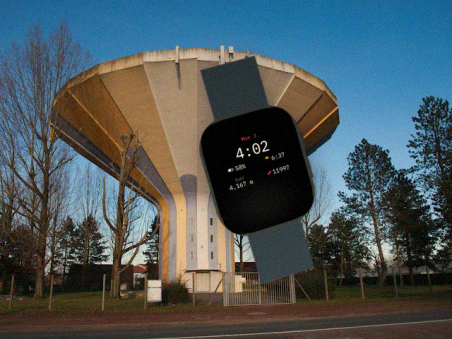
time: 4:02
